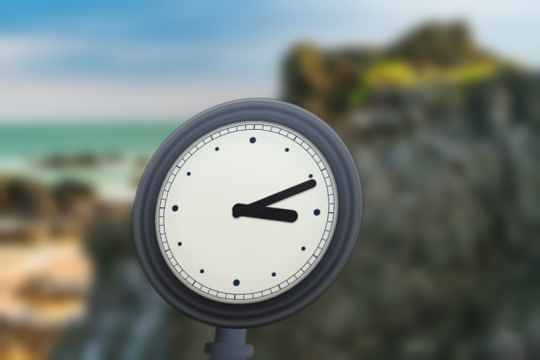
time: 3:11
